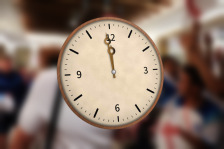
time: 11:59
